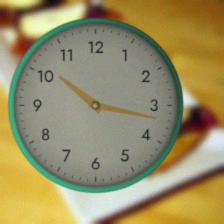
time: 10:17
